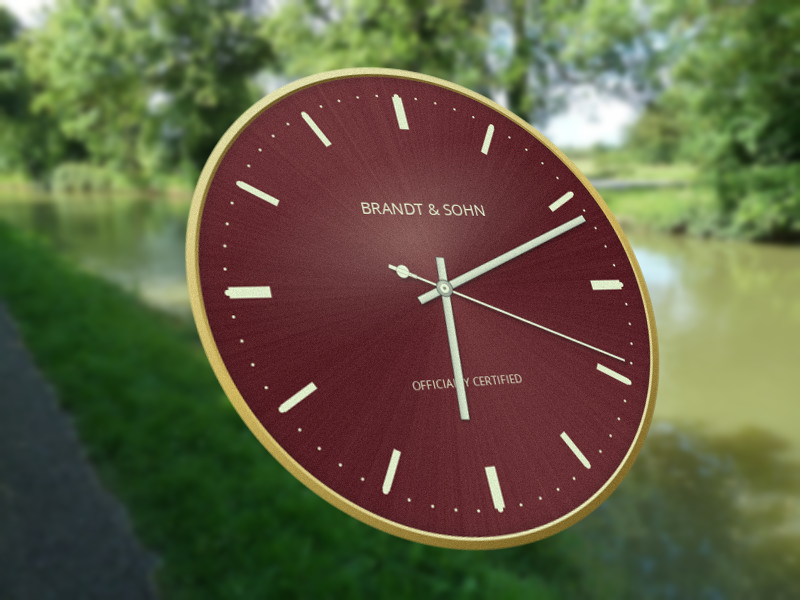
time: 6:11:19
